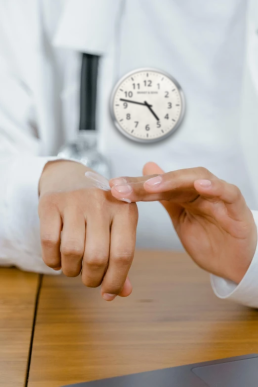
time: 4:47
